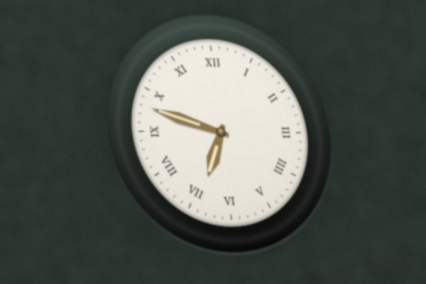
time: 6:48
